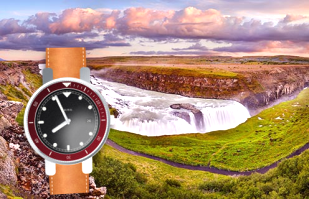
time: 7:56
